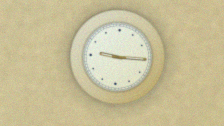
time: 9:15
